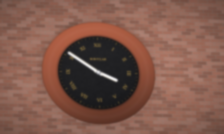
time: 3:51
